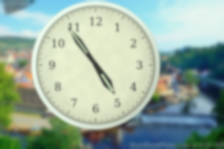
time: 4:54
